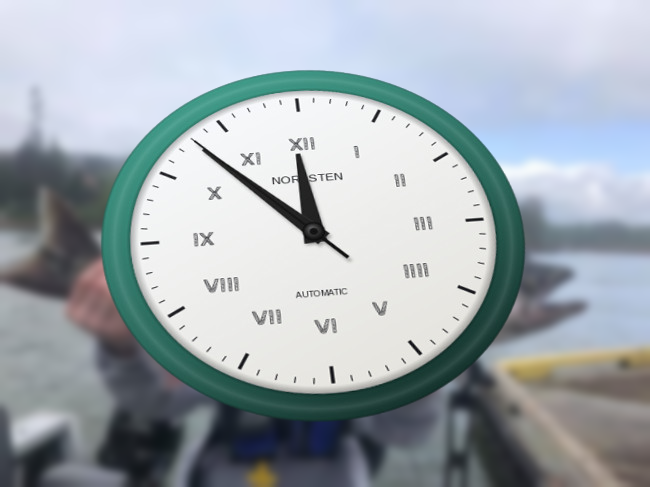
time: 11:52:53
